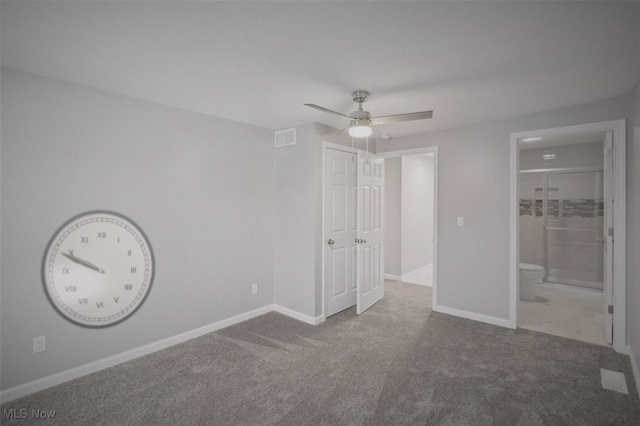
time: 9:49
